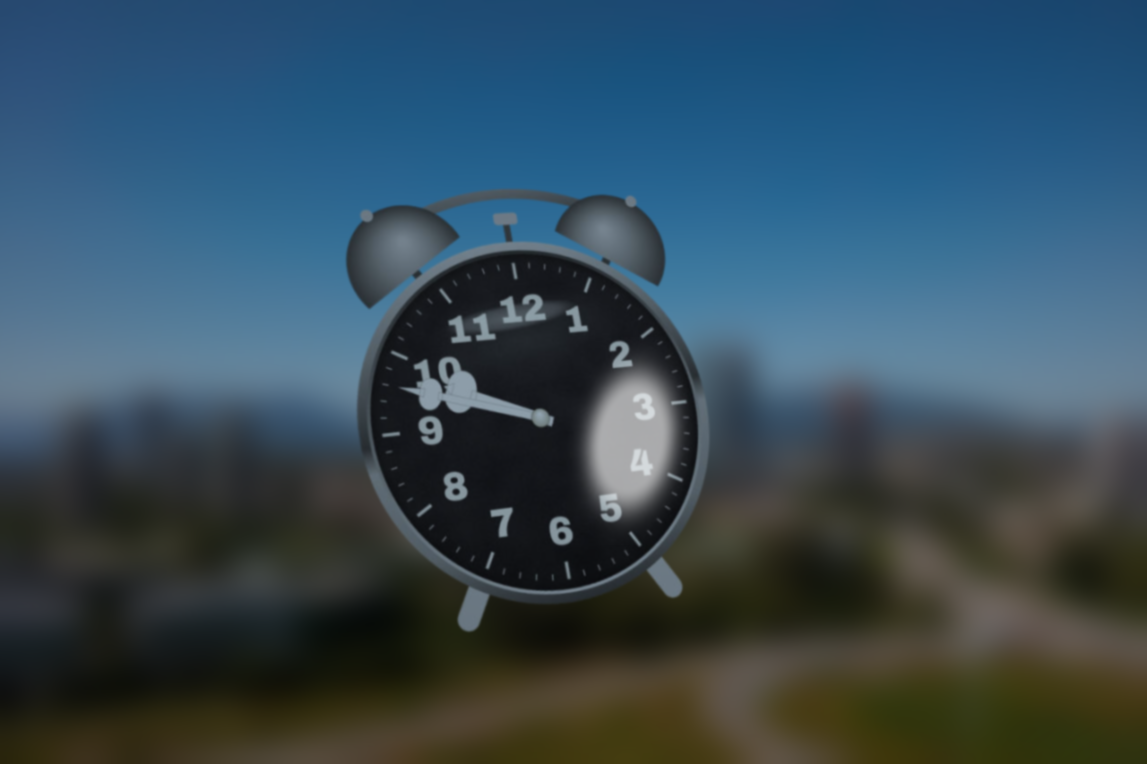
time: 9:48
